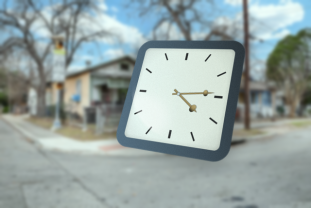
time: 4:14
